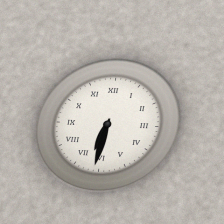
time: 6:31
